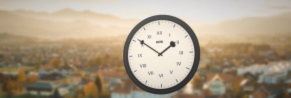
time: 1:51
